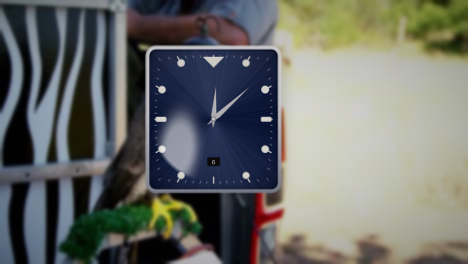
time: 12:08
